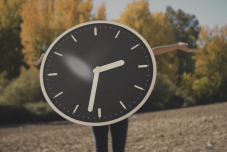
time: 2:32
